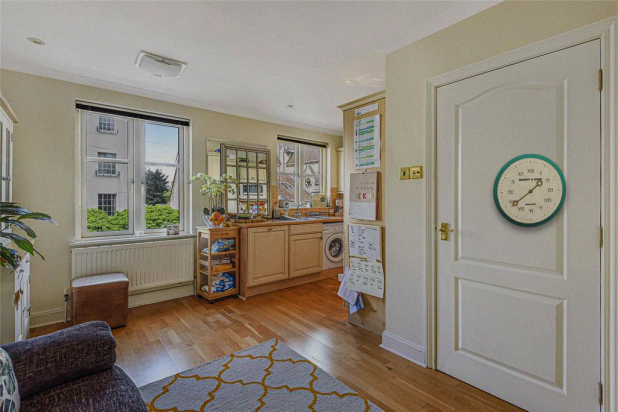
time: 1:39
